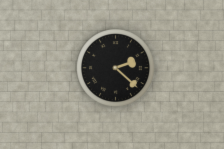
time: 2:22
